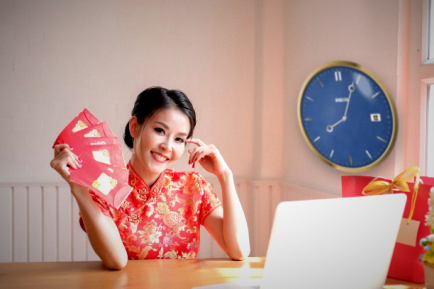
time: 8:04
